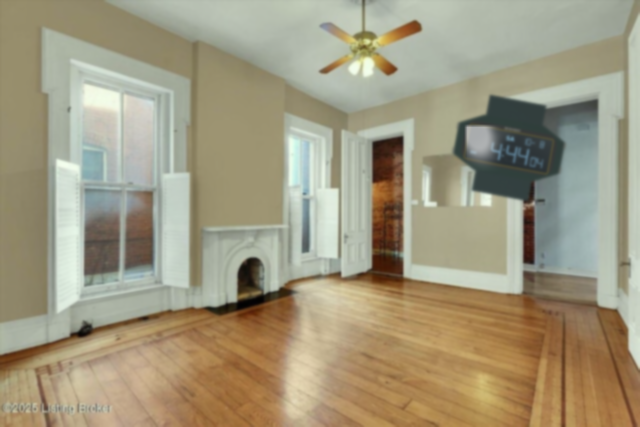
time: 4:44
